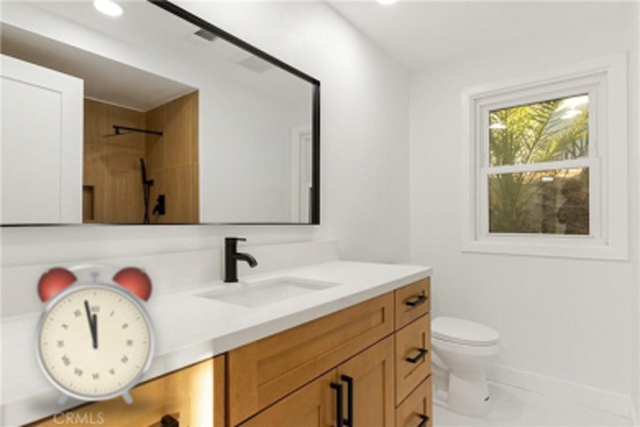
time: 11:58
